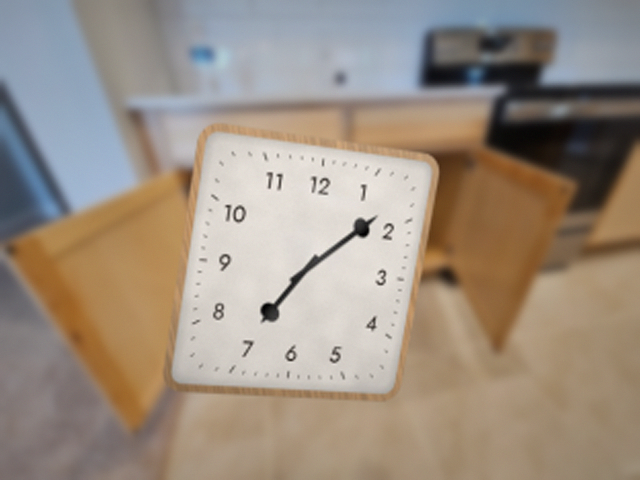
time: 7:08
